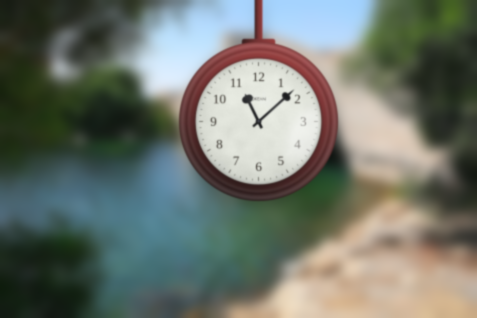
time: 11:08
